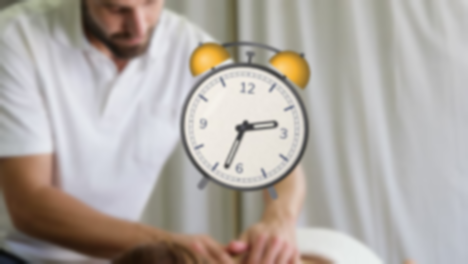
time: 2:33
